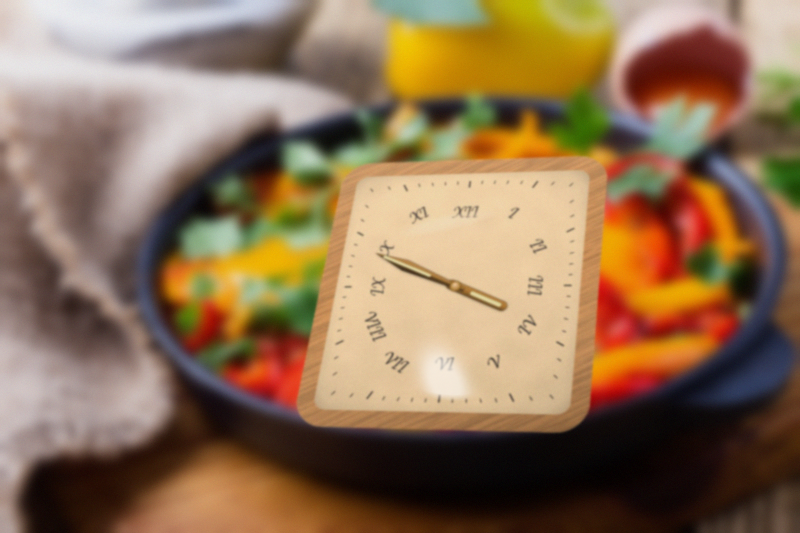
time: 3:49
